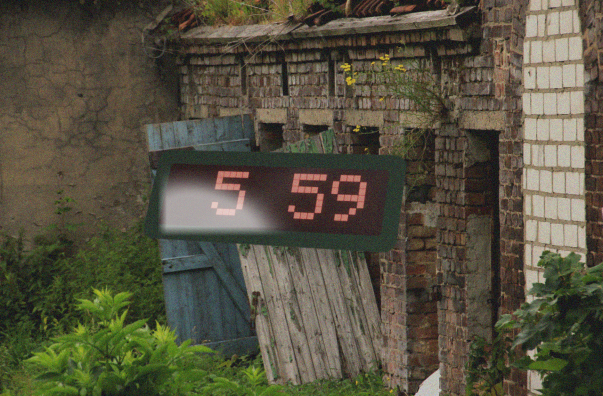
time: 5:59
